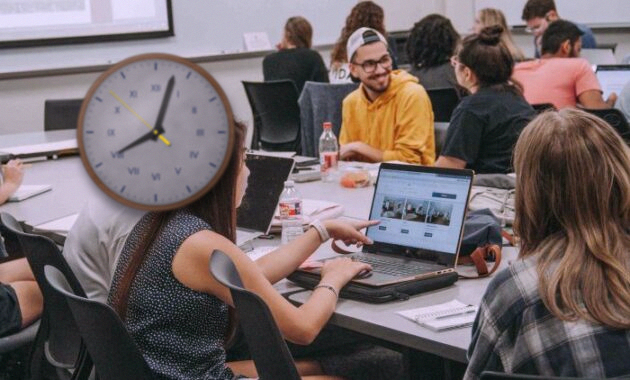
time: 8:02:52
